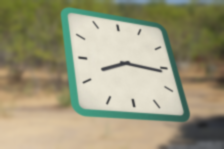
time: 8:16
